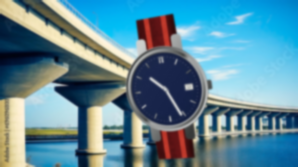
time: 10:26
